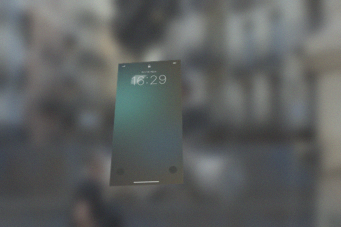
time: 16:29
